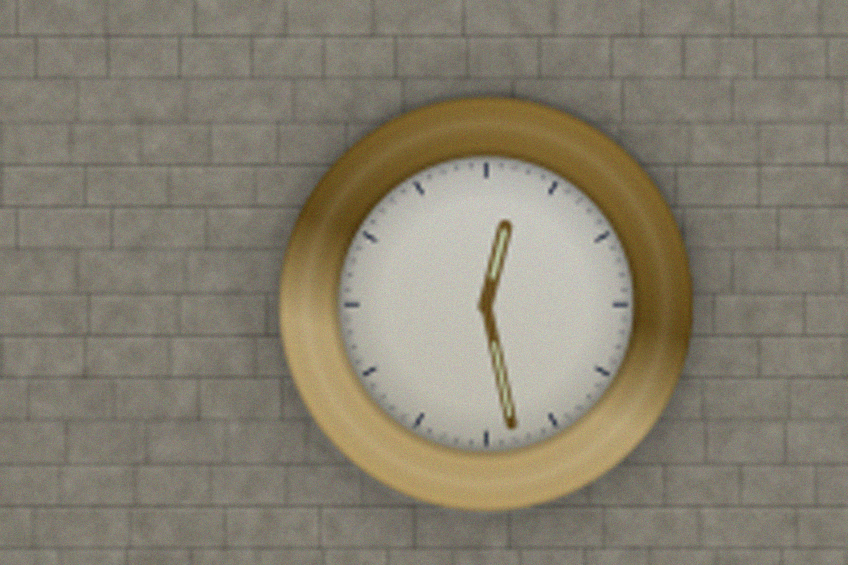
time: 12:28
